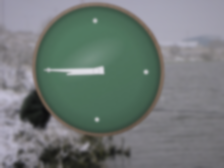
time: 8:45
